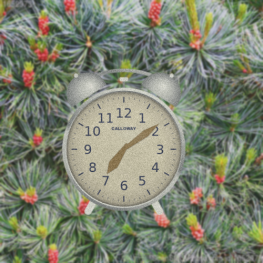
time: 7:09
